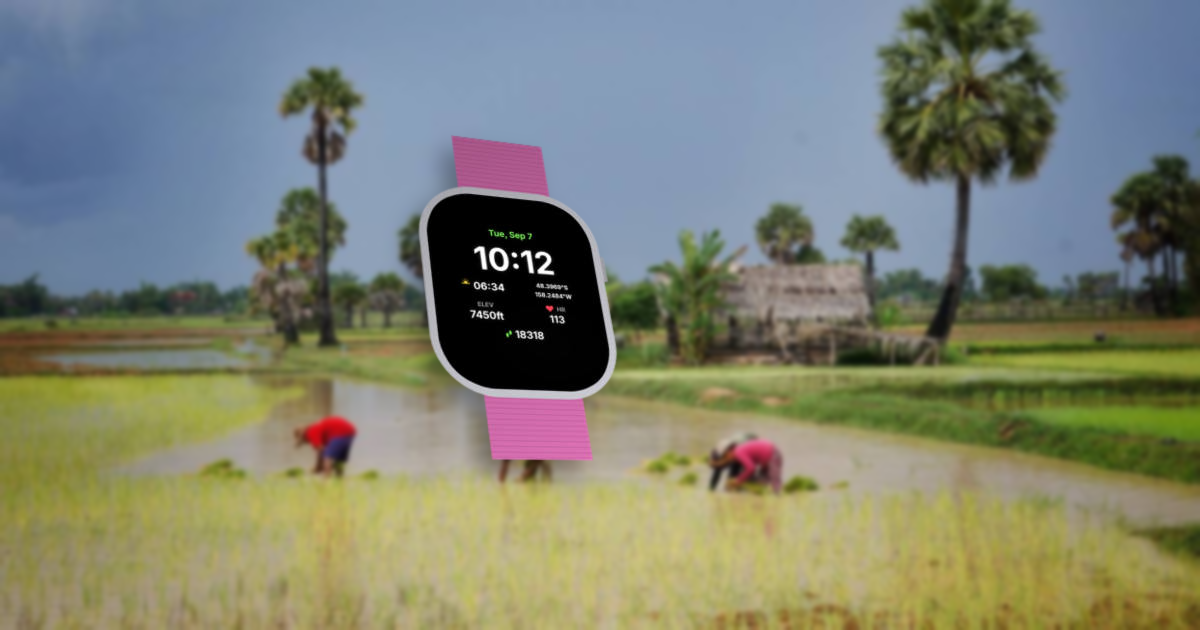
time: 10:12
